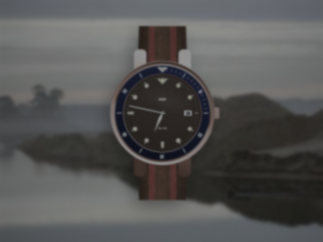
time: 6:47
